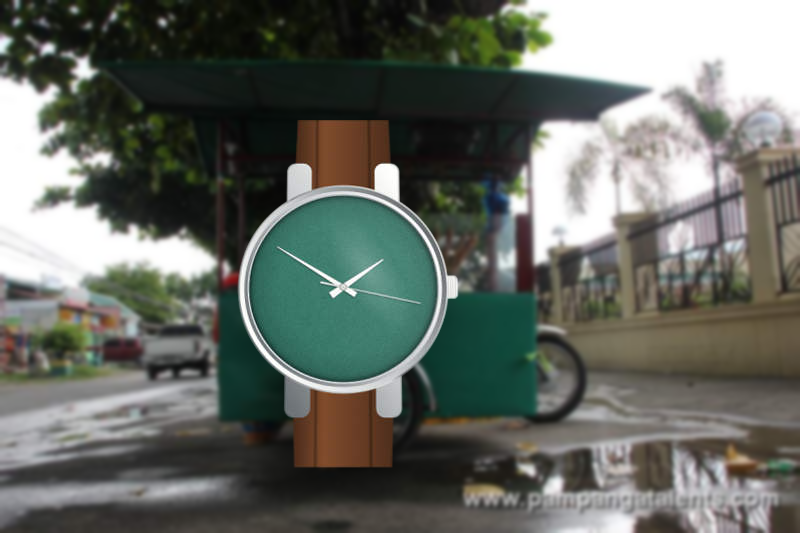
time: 1:50:17
